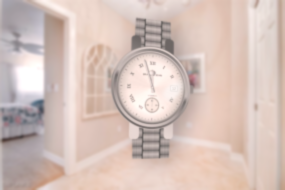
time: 11:57
